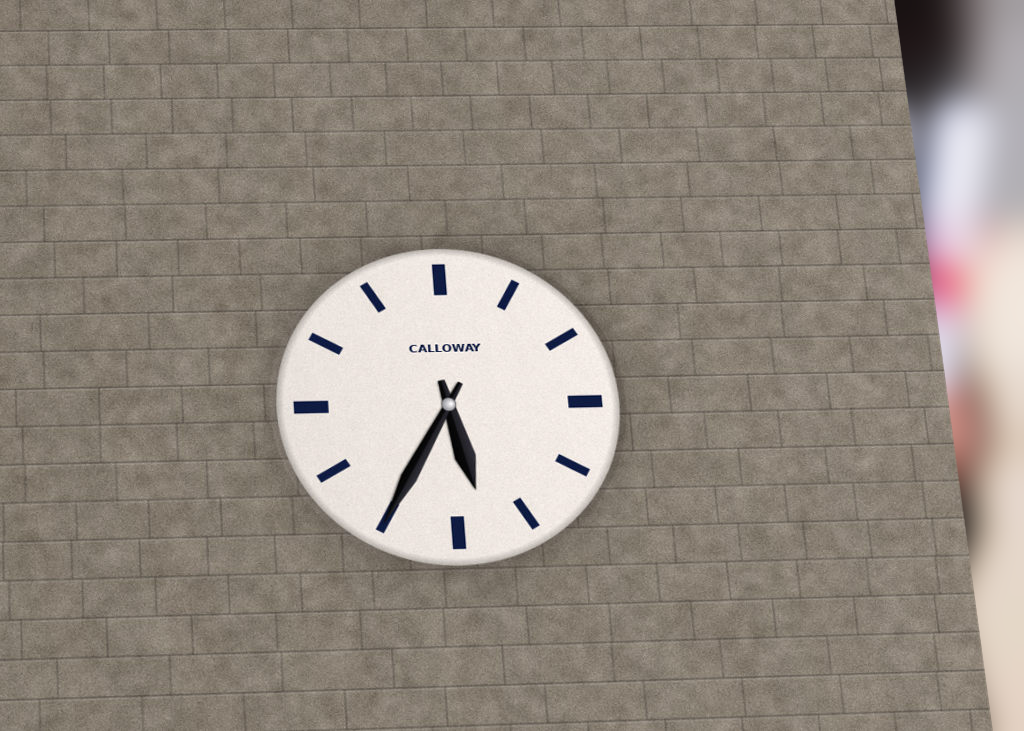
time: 5:35
